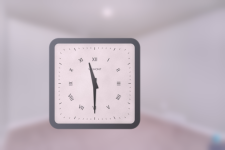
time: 11:30
